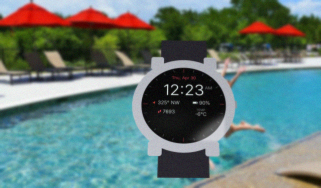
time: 12:23
